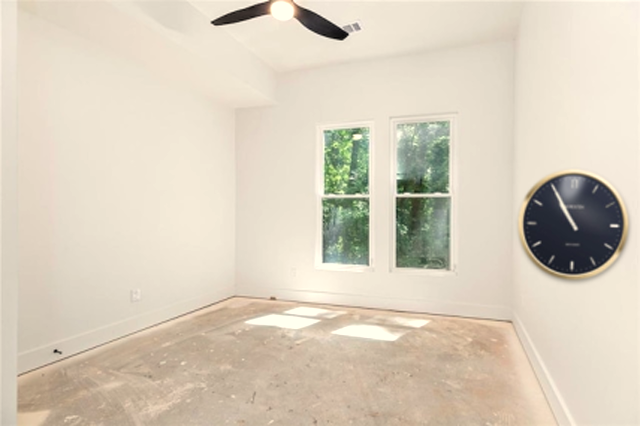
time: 10:55
